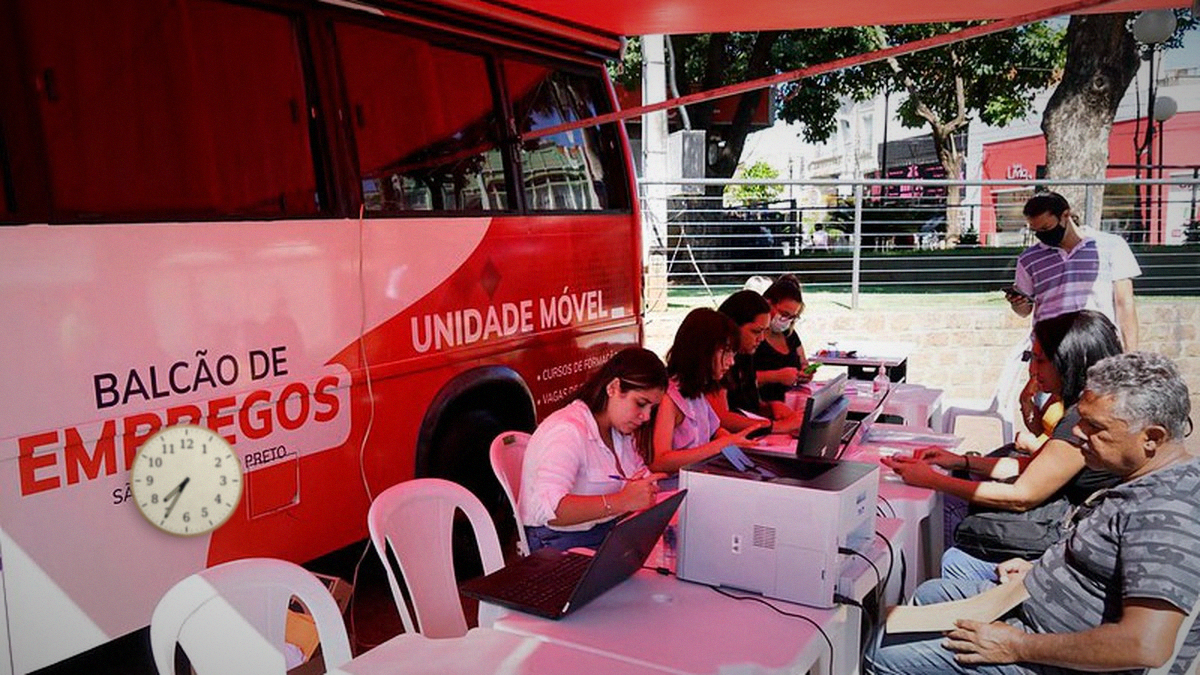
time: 7:35
